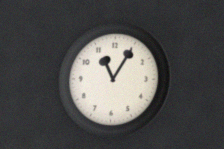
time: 11:05
